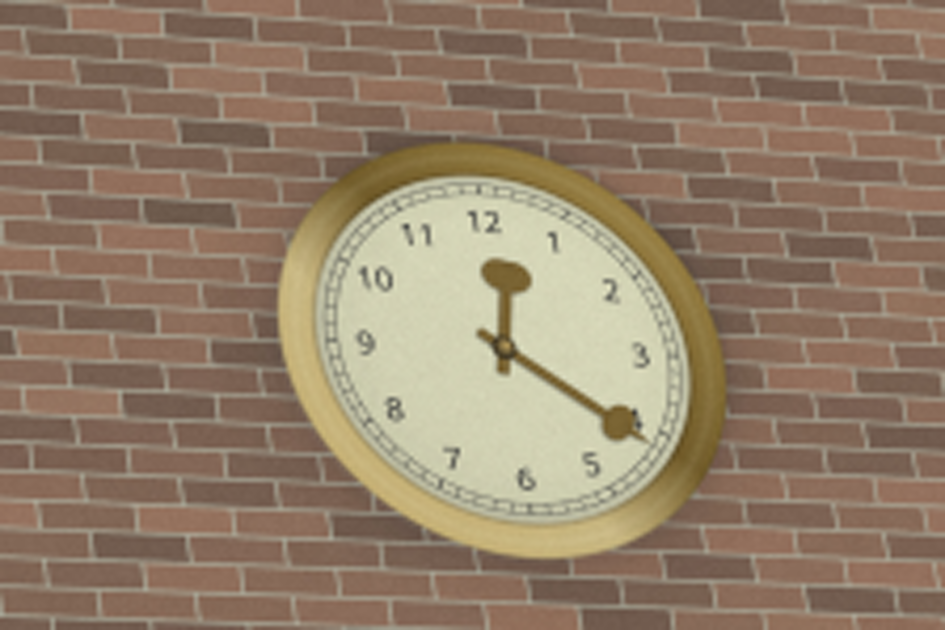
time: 12:21
